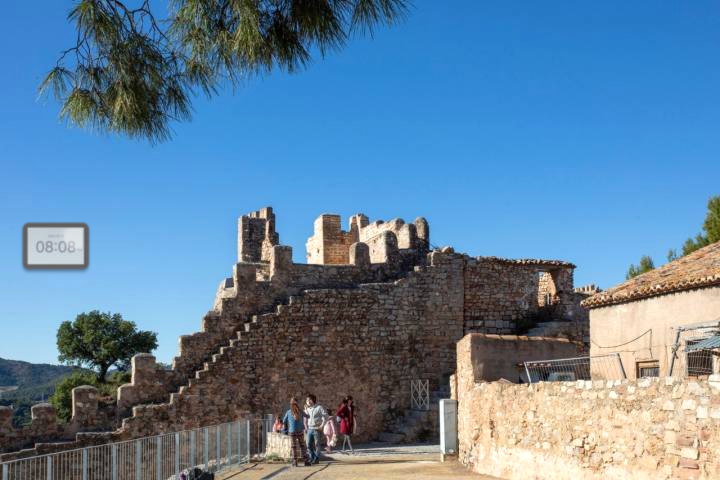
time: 8:08
